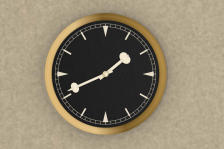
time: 1:41
